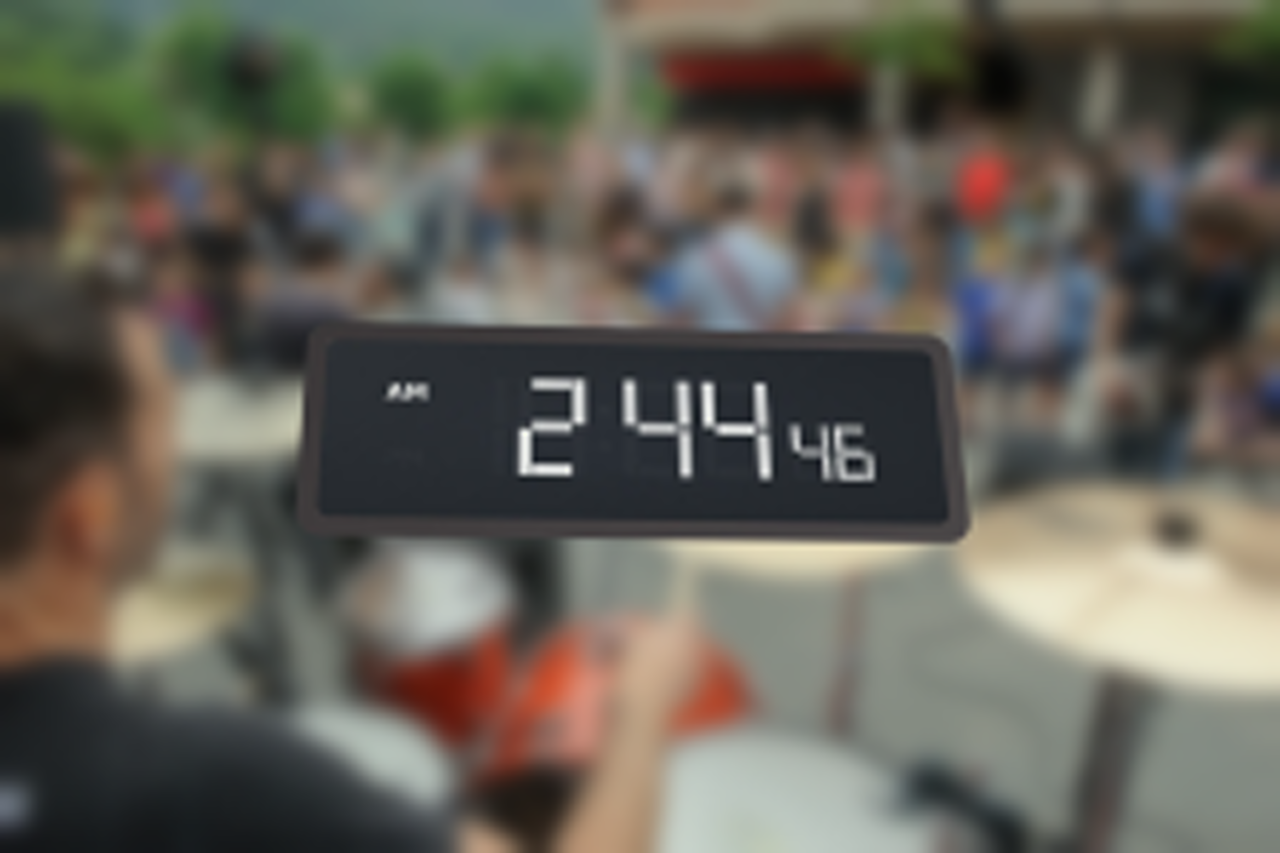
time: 2:44:46
